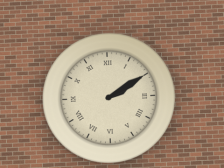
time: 2:10
